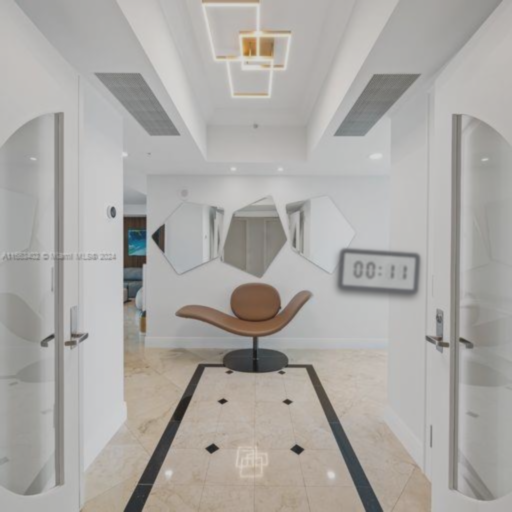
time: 0:11
